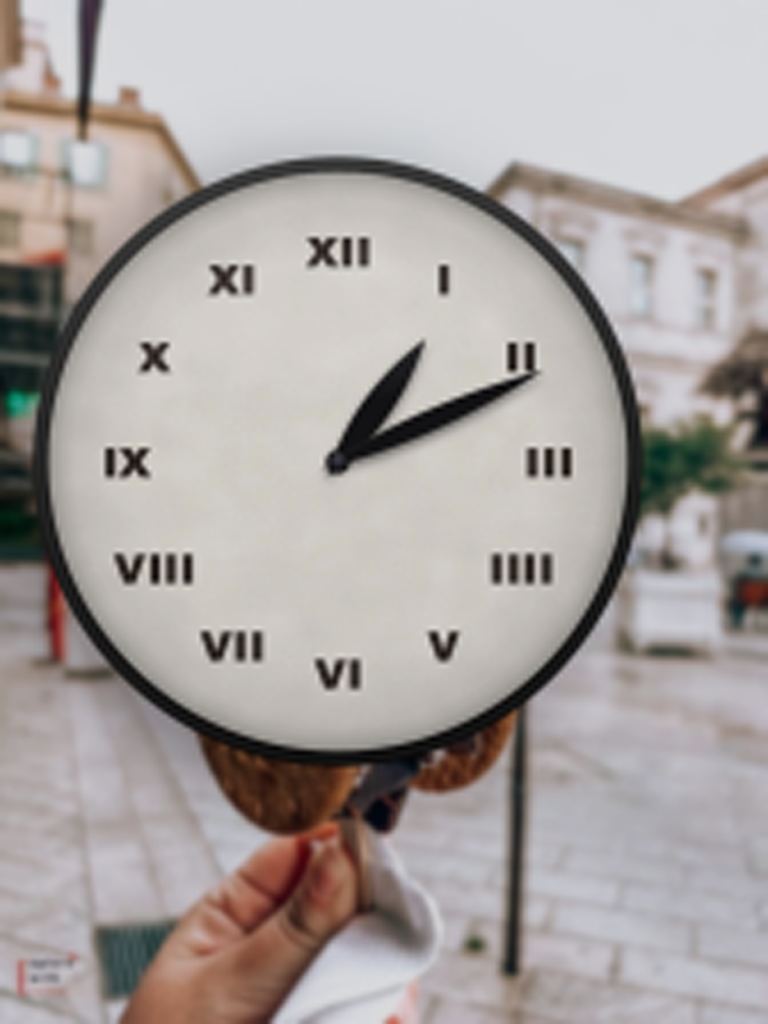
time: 1:11
